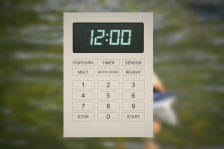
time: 12:00
